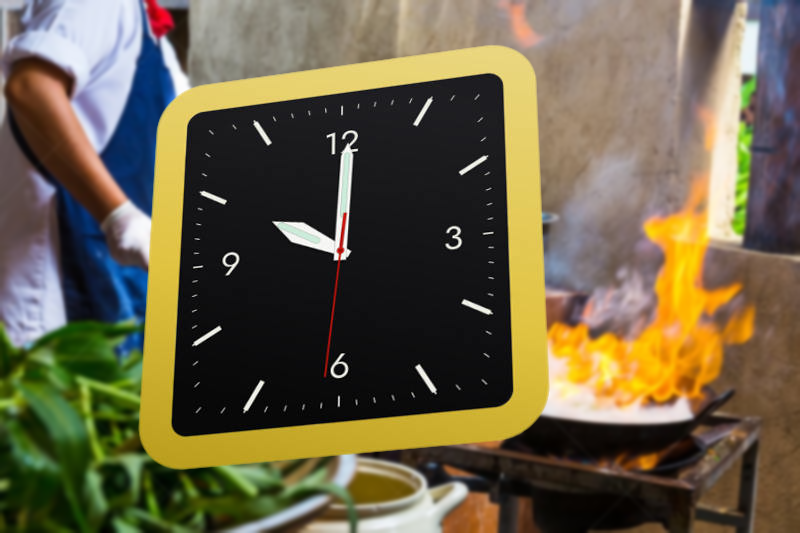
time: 10:00:31
